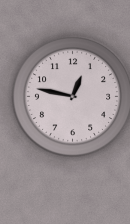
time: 12:47
